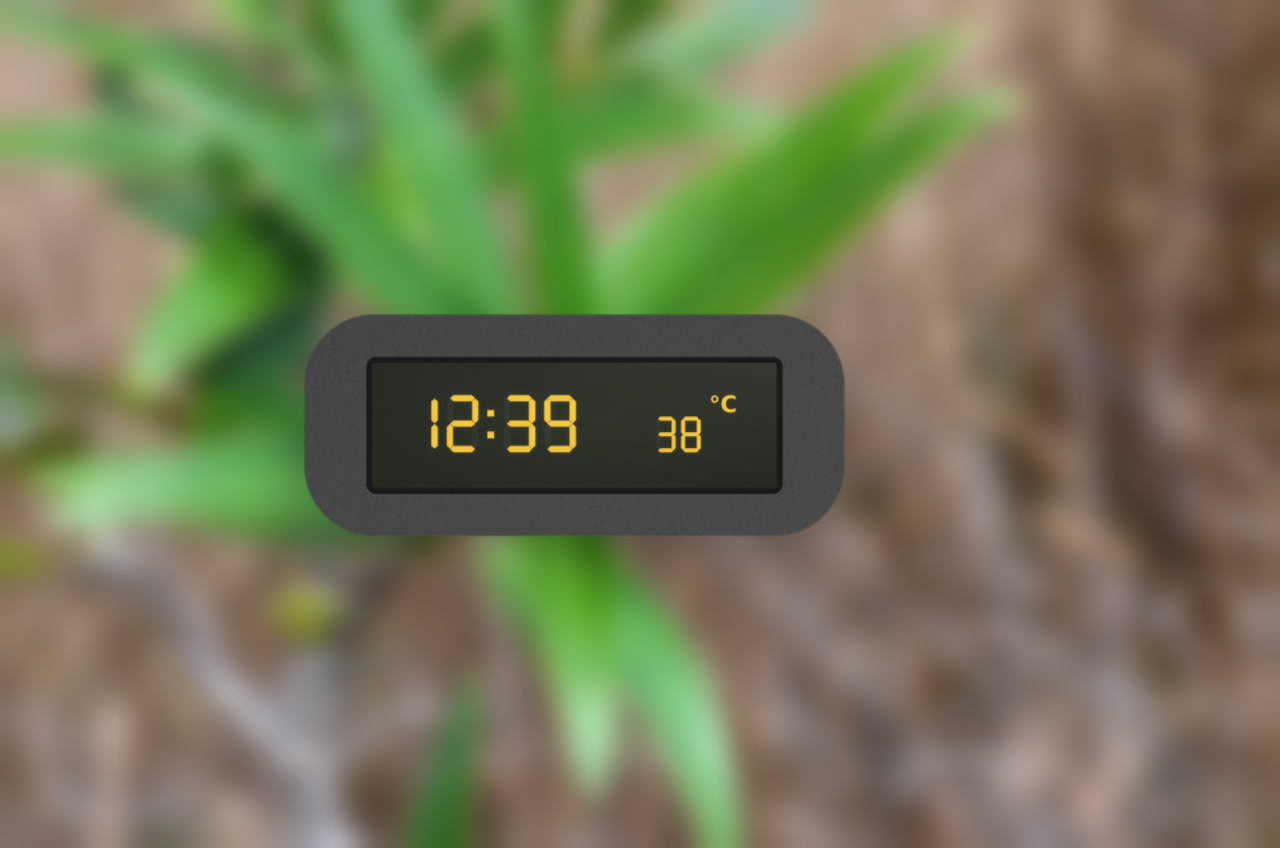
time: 12:39
